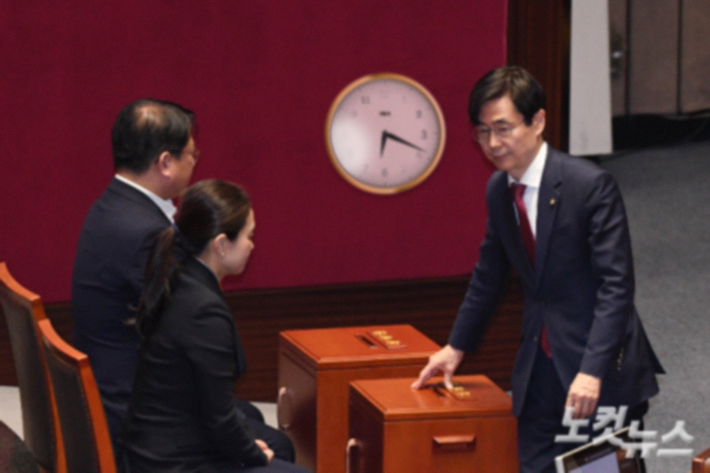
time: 6:19
